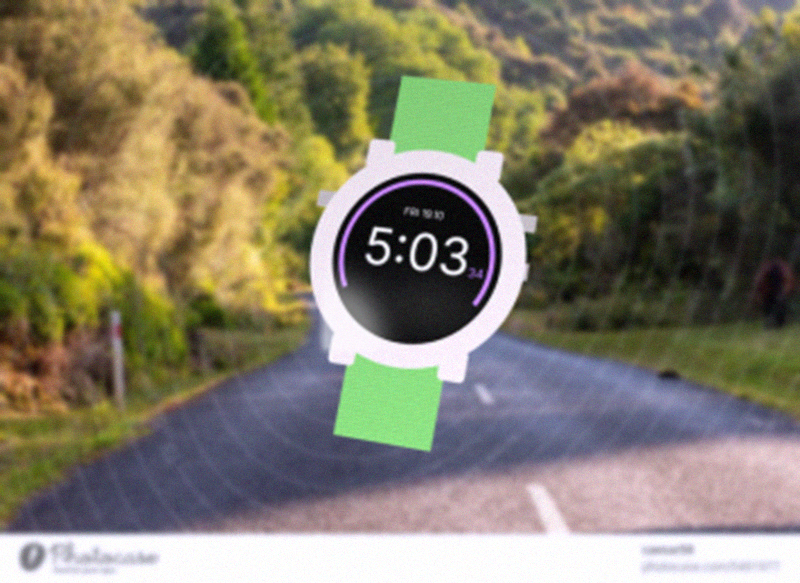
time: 5:03
